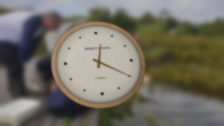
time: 12:20
